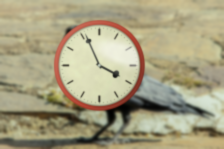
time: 3:56
